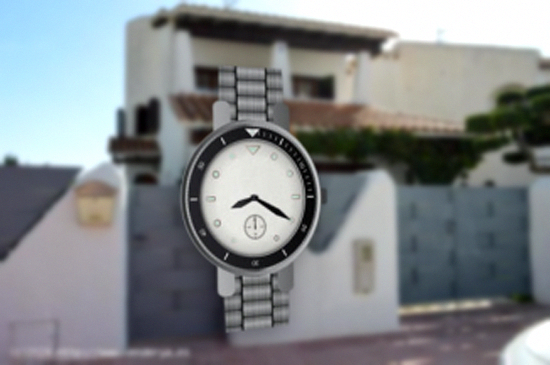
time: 8:20
